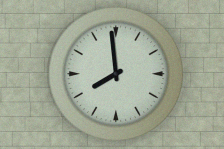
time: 7:59
